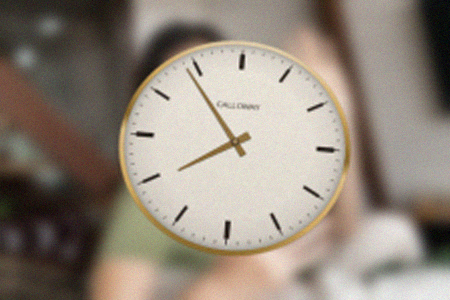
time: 7:54
